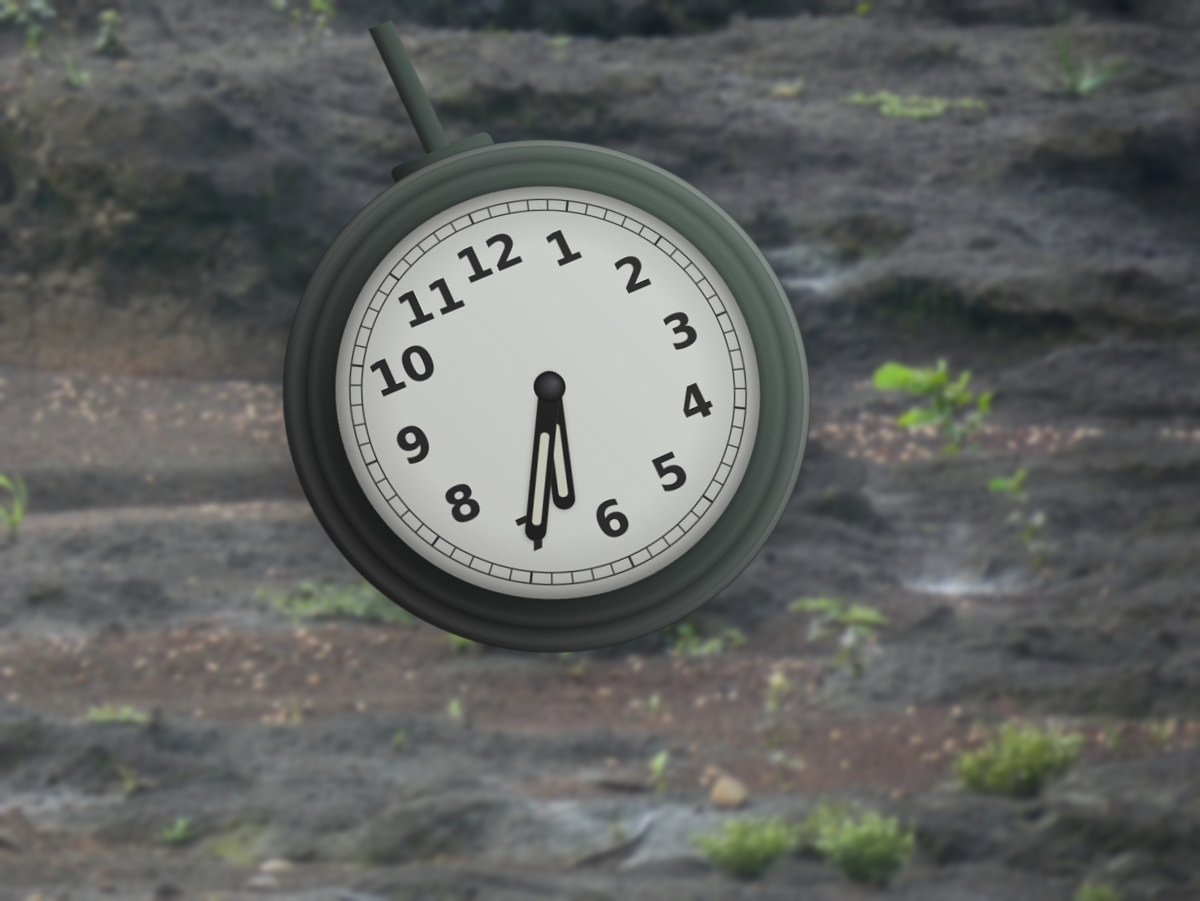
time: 6:35
